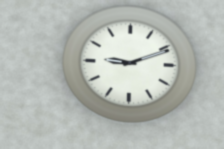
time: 9:11
